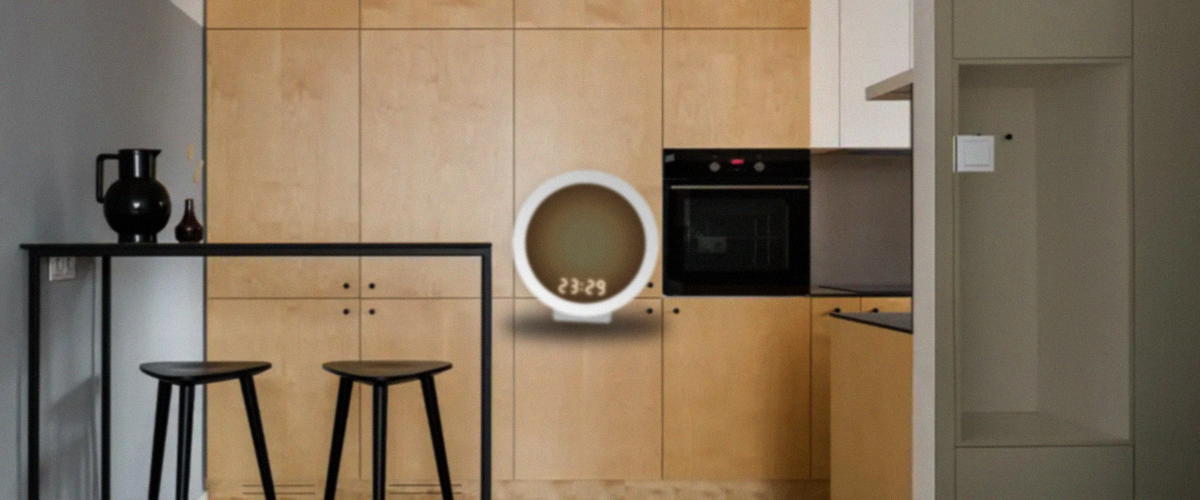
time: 23:29
